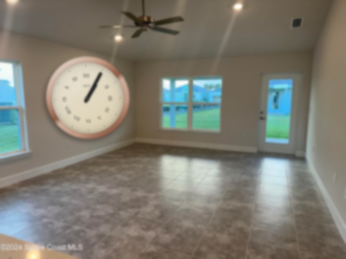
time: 1:05
